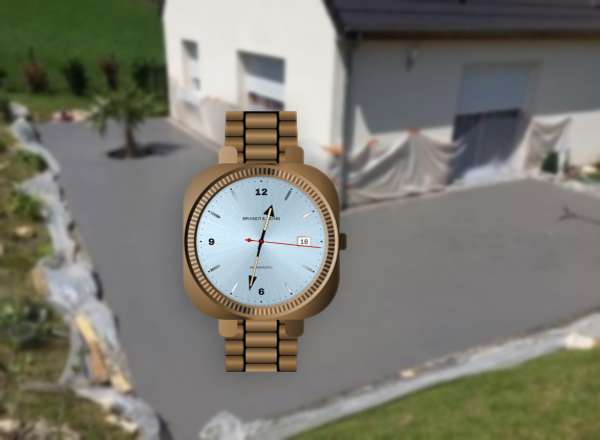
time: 12:32:16
